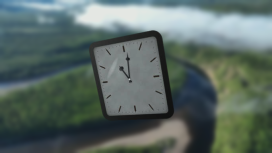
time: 11:01
